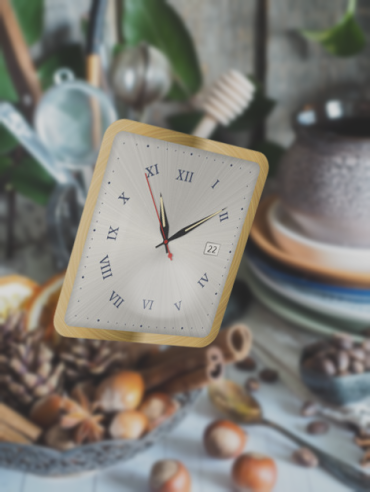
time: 11:08:54
